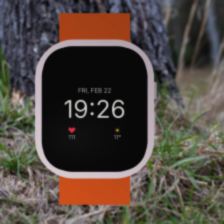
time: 19:26
